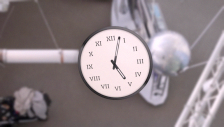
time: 5:03
